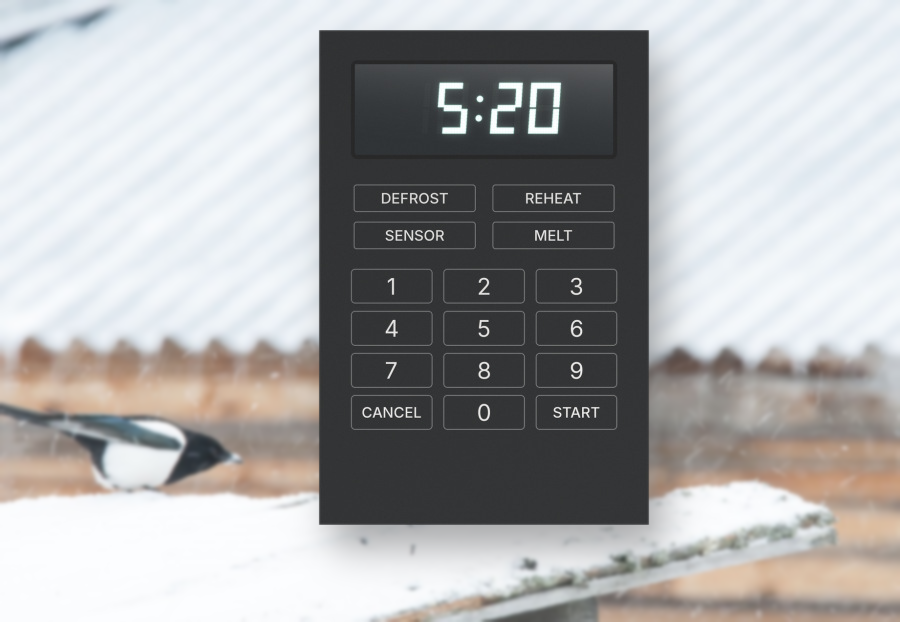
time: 5:20
